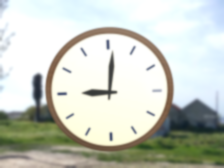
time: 9:01
